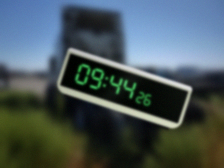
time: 9:44:26
